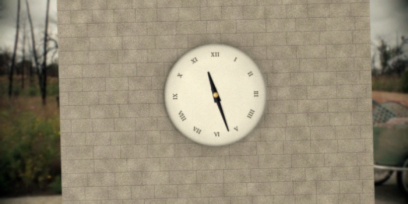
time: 11:27
